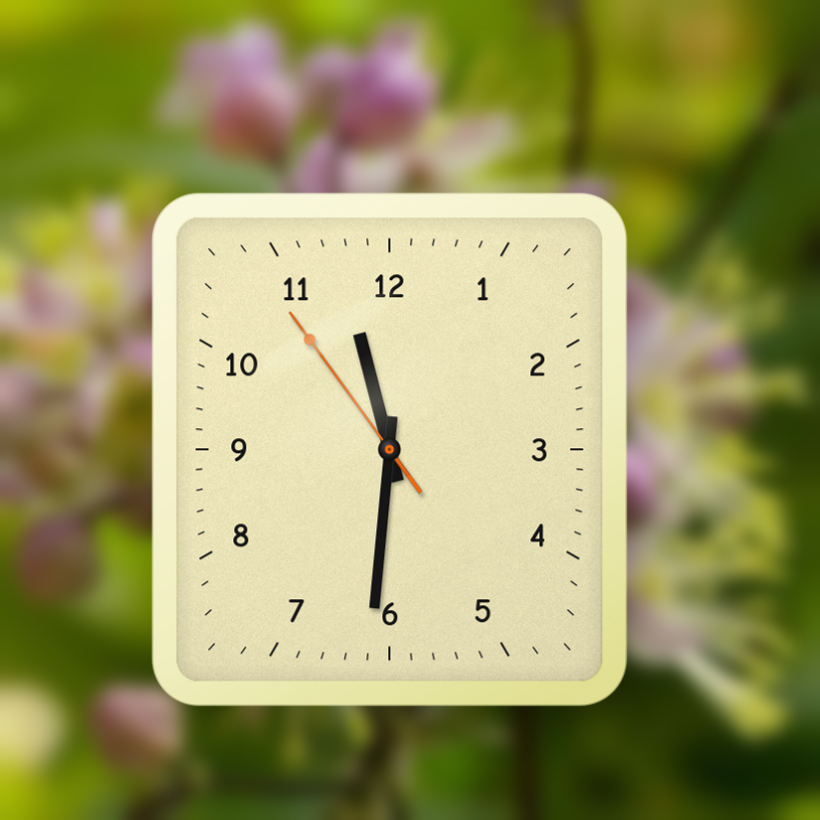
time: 11:30:54
